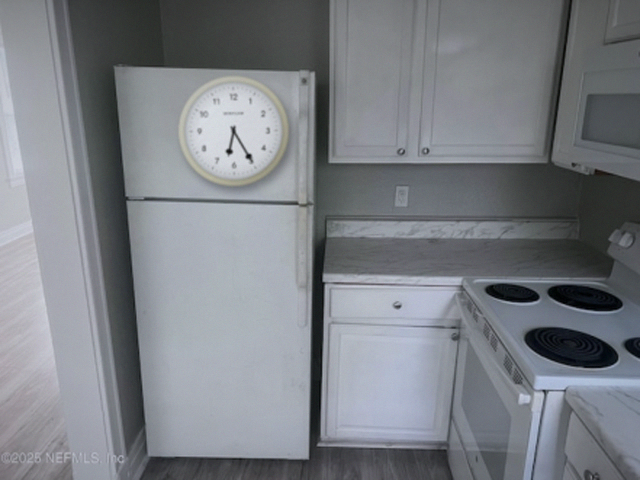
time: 6:25
